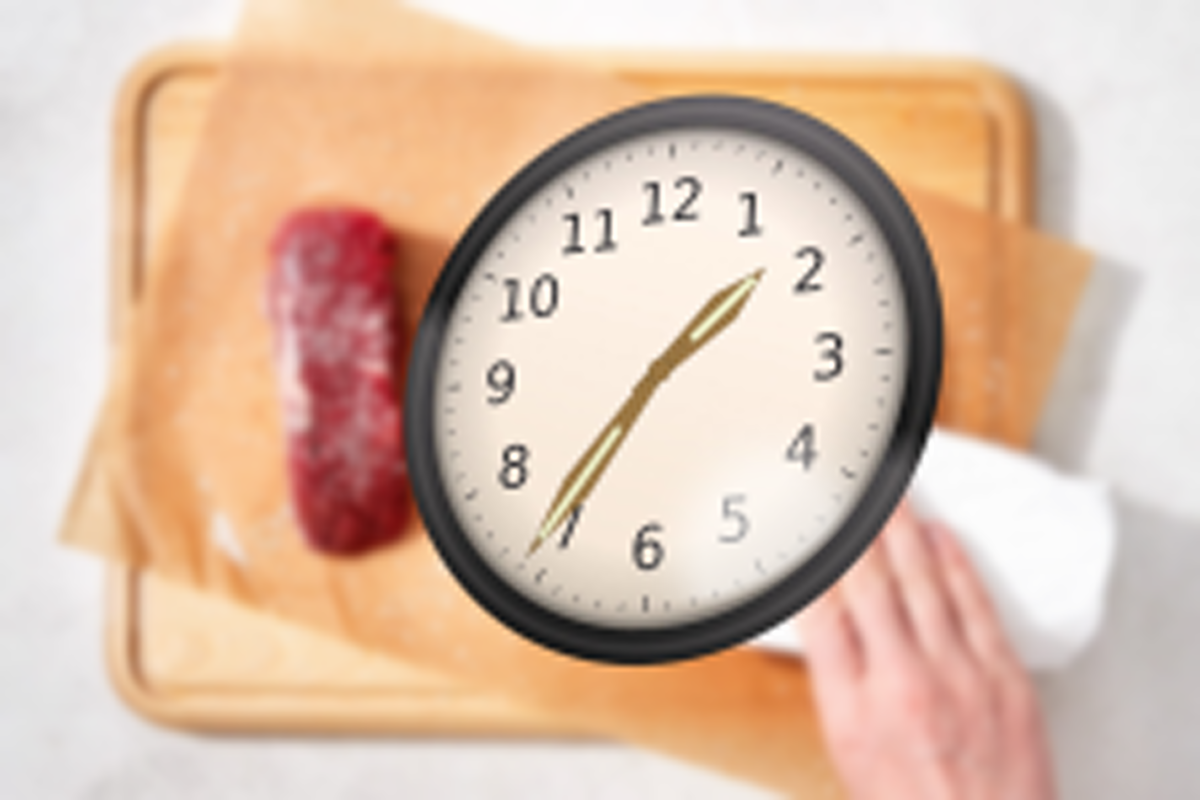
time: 1:36
